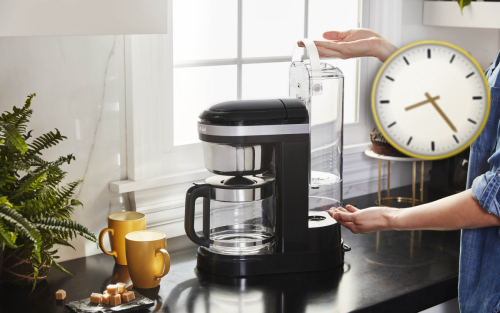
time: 8:24
